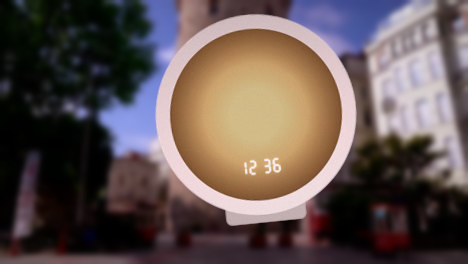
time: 12:36
